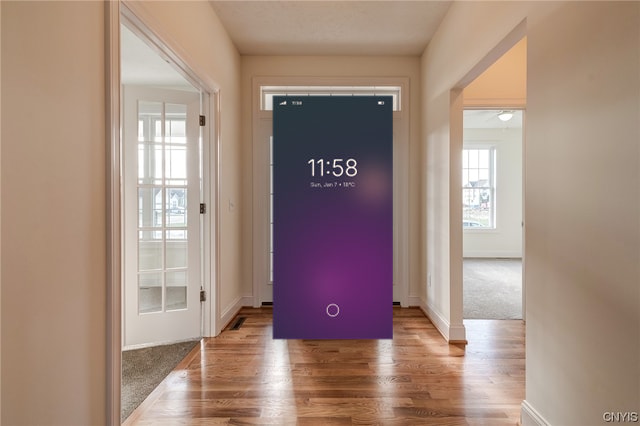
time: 11:58
